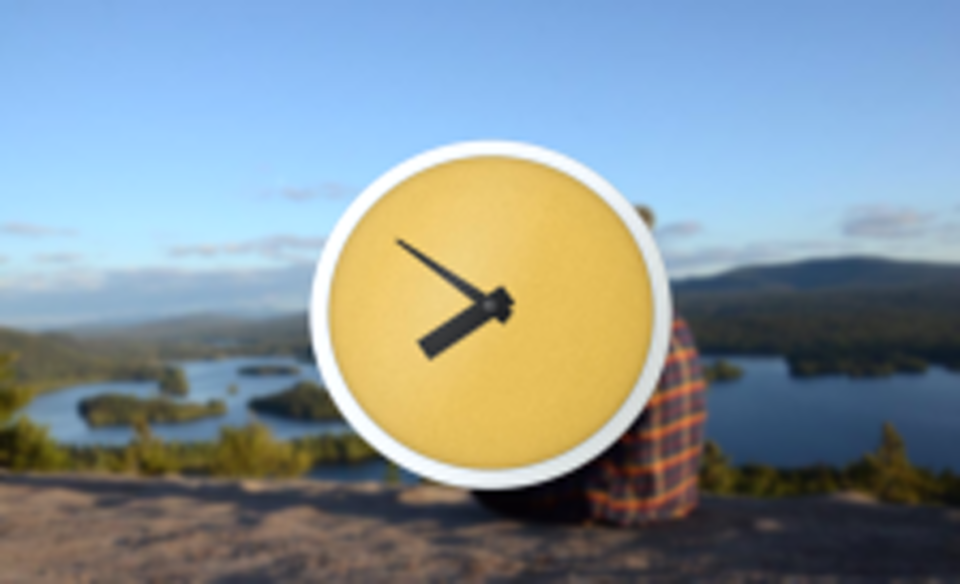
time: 7:51
